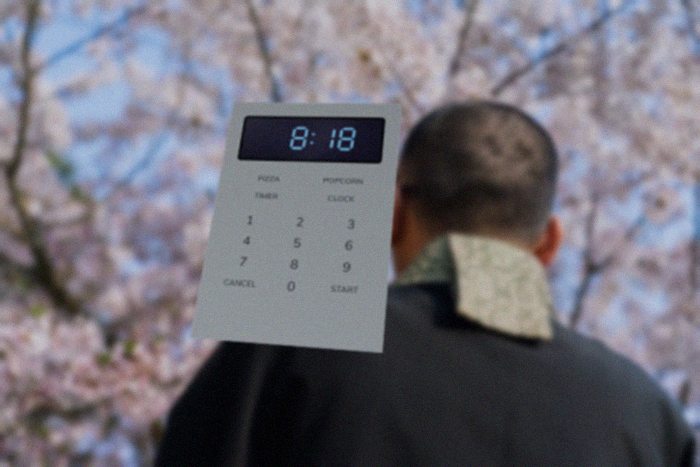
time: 8:18
